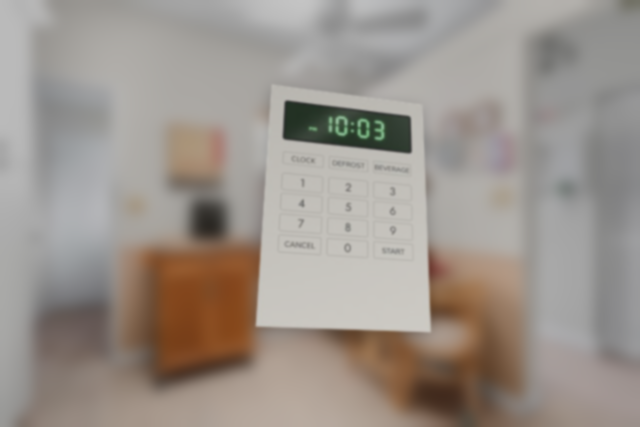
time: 10:03
